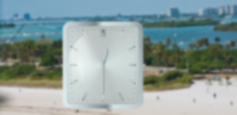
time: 12:30
